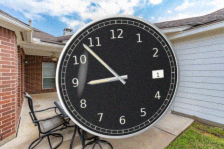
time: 8:53
